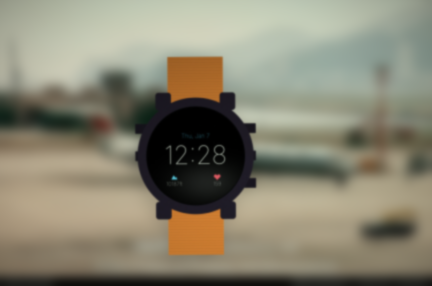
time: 12:28
